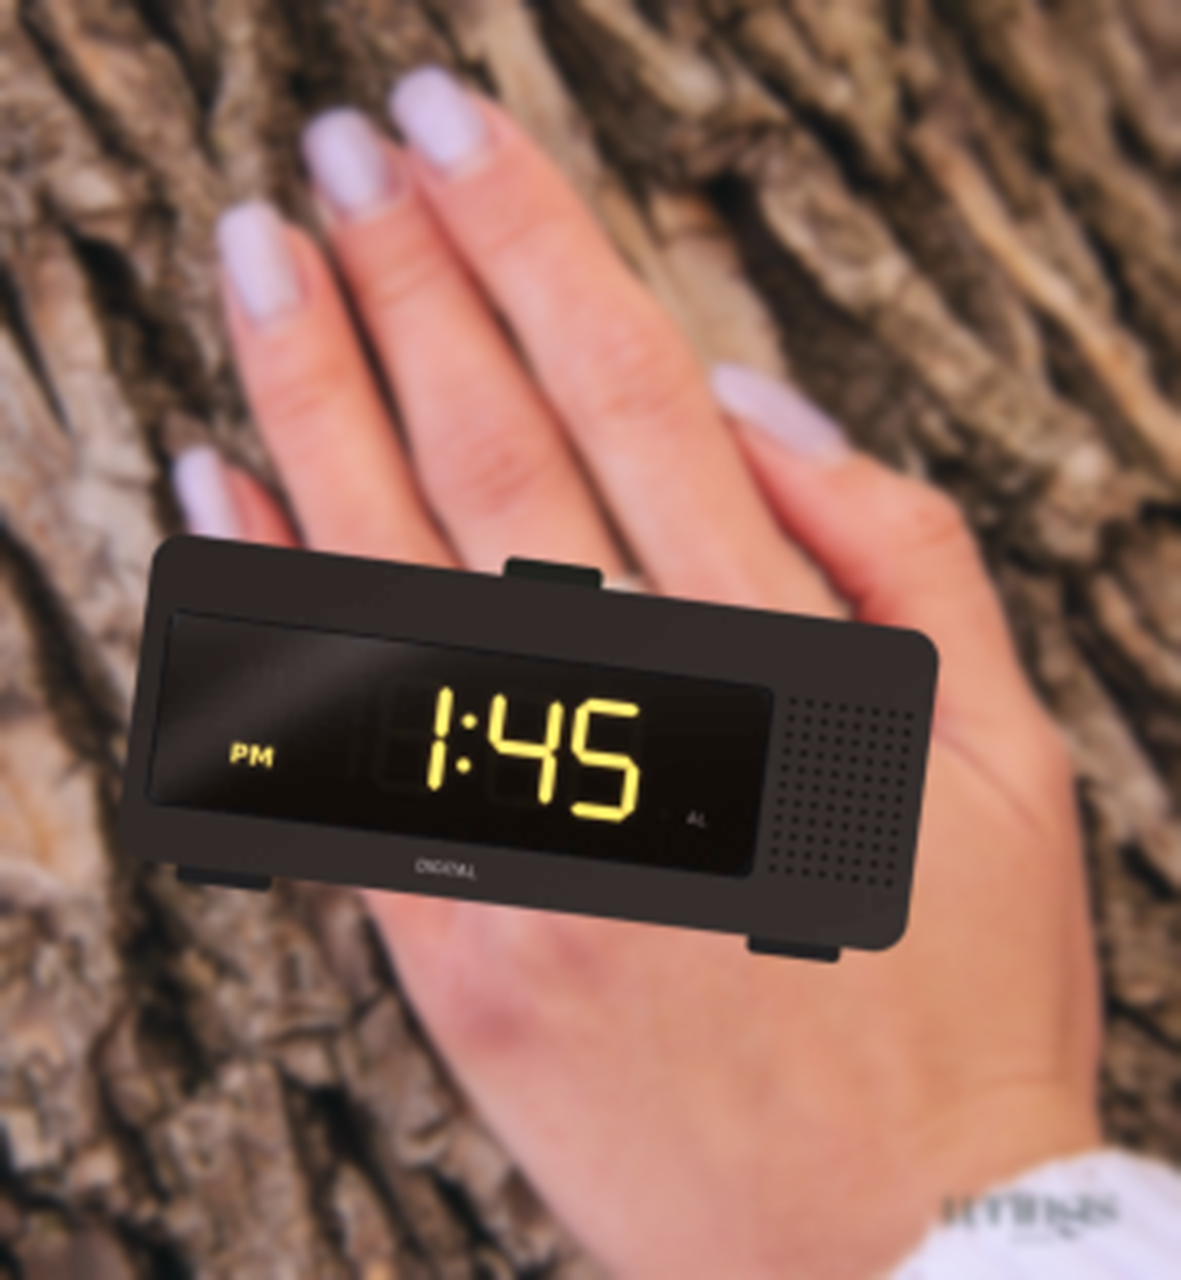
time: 1:45
